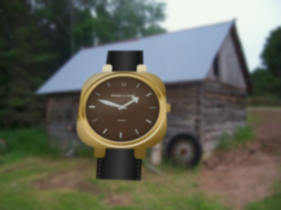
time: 1:48
